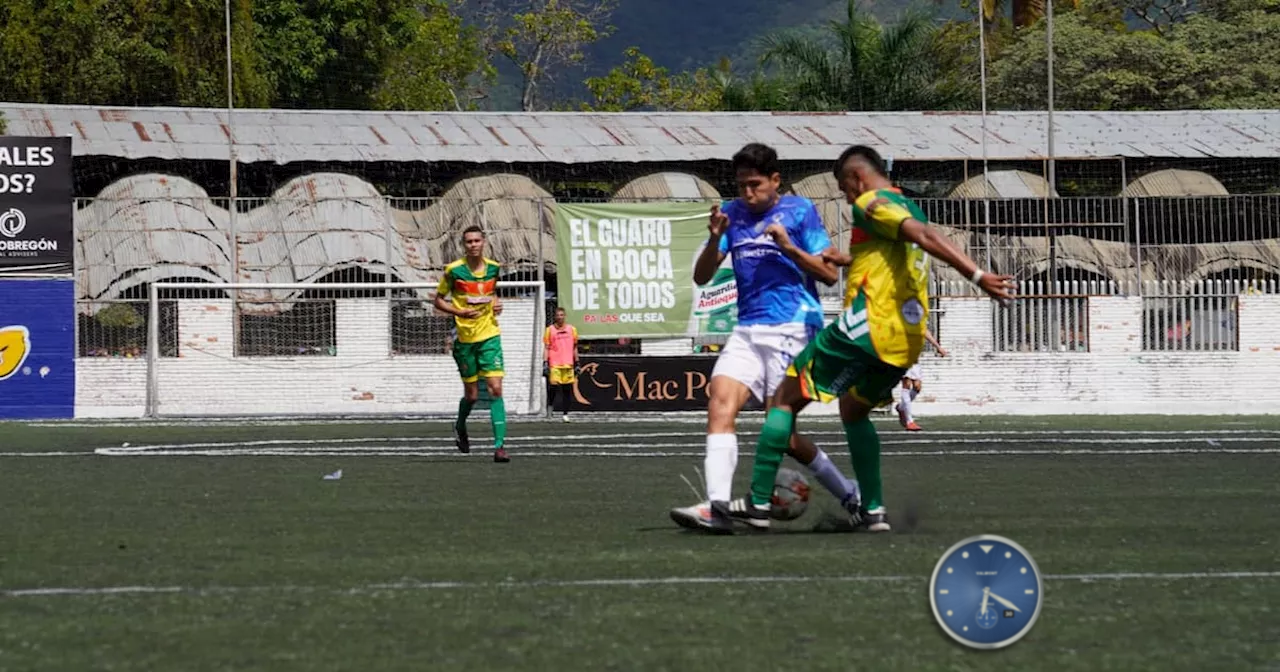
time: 6:20
